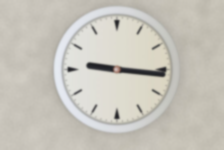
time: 9:16
